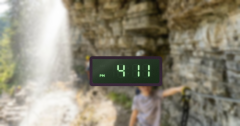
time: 4:11
